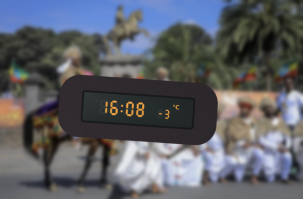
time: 16:08
